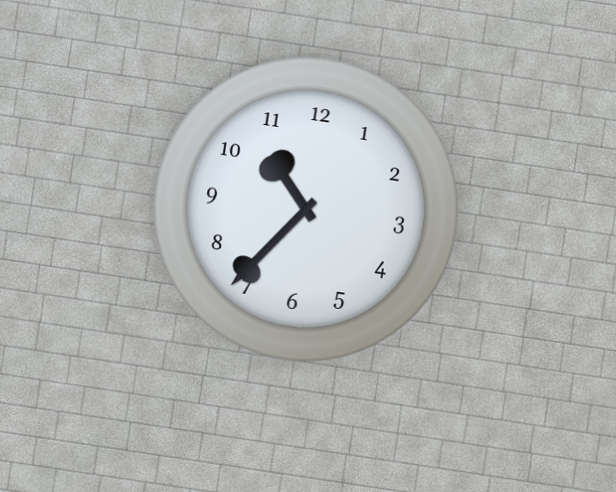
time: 10:36
